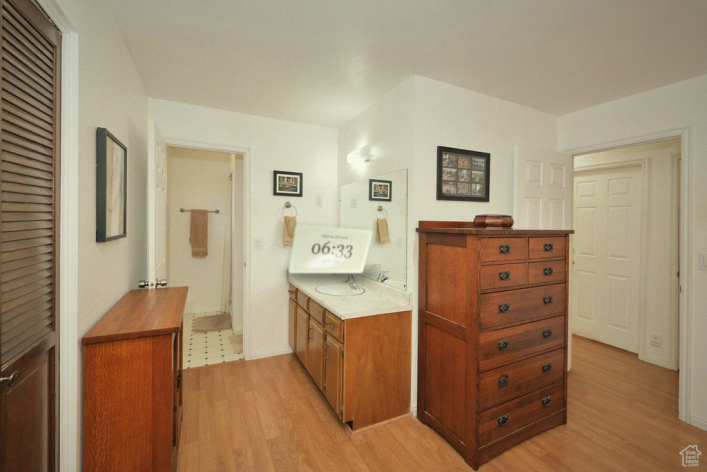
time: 6:33
